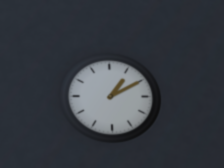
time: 1:10
